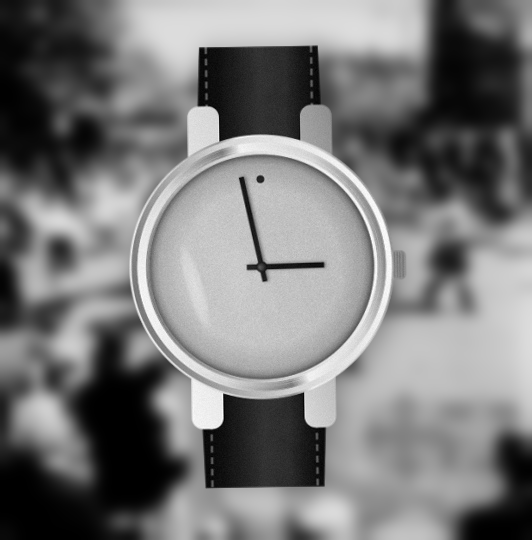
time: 2:58
